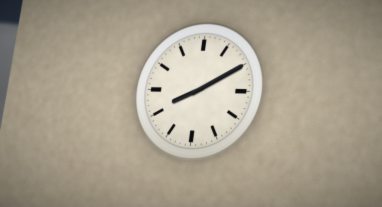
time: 8:10
